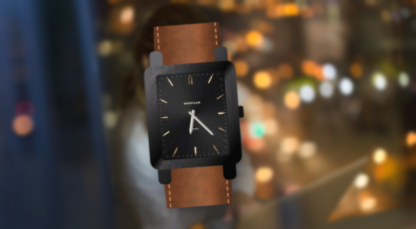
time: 6:23
